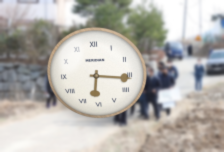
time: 6:16
